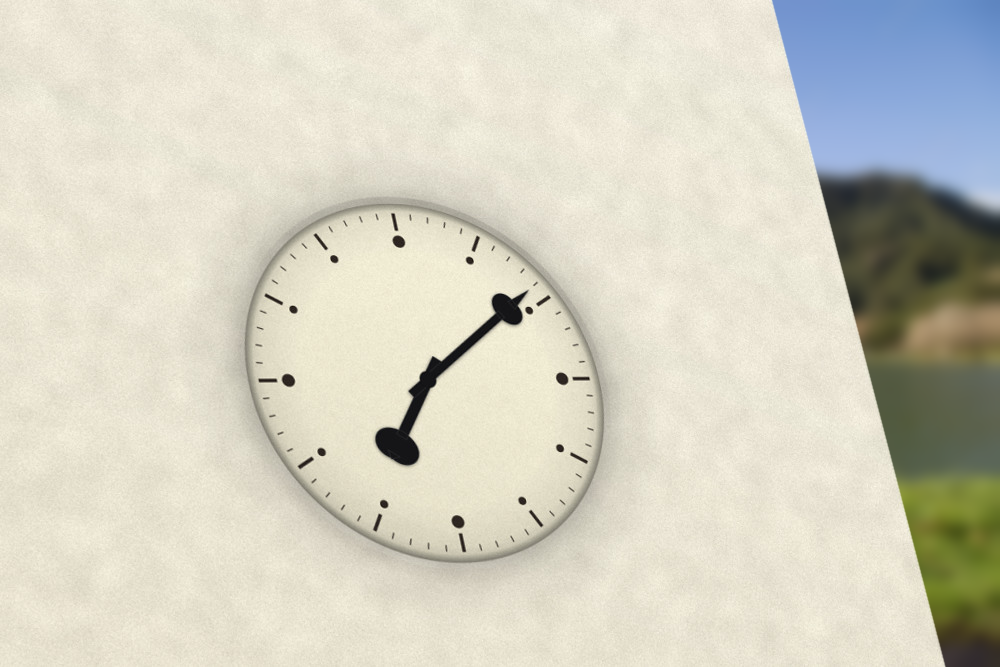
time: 7:09
